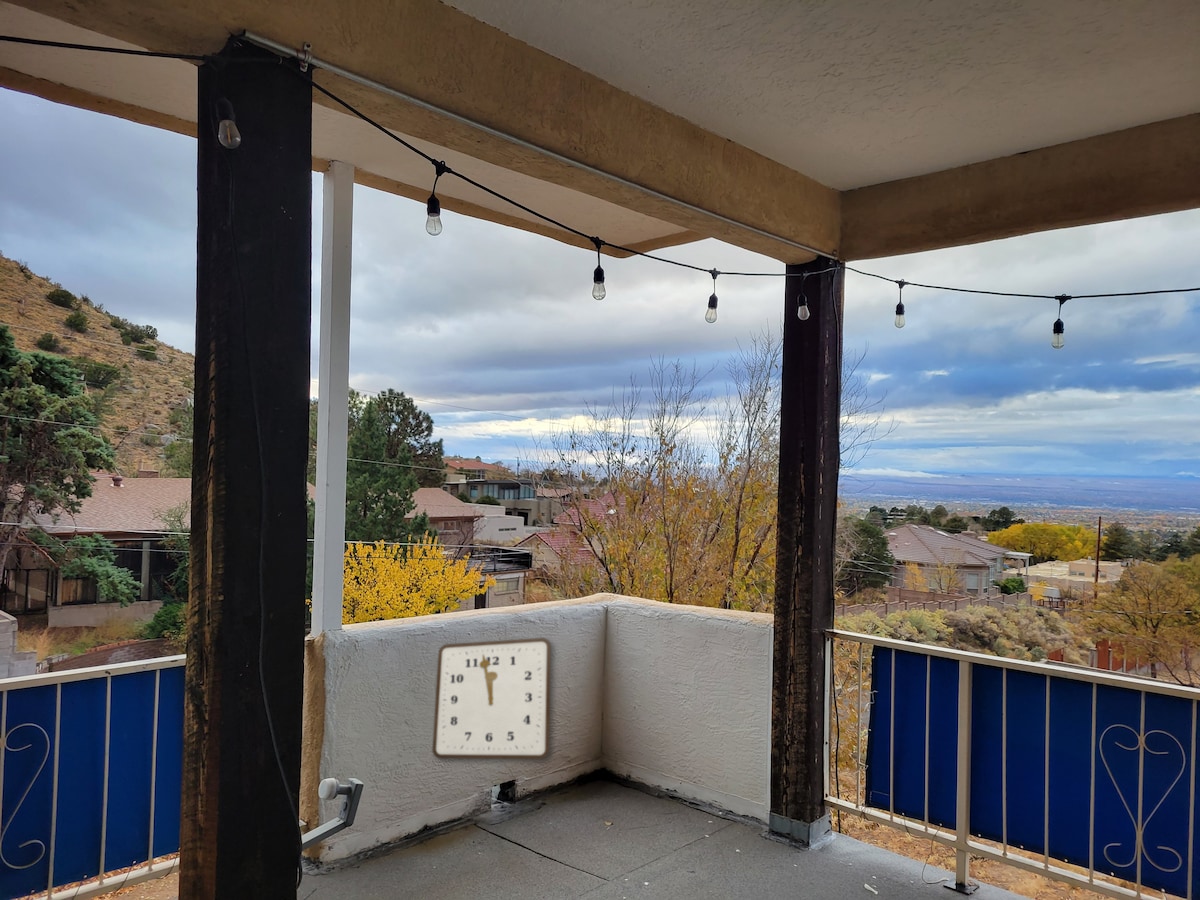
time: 11:58
